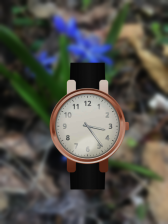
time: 3:24
